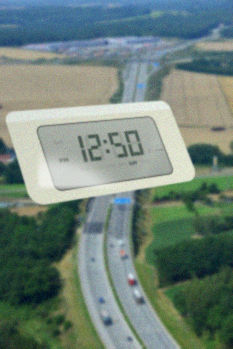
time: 12:50
